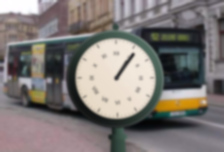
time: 1:06
